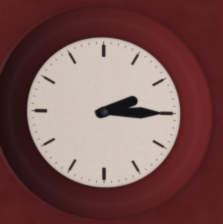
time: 2:15
